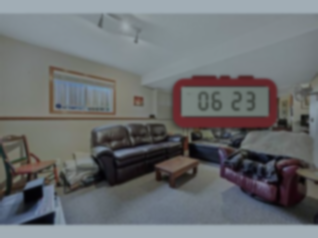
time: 6:23
